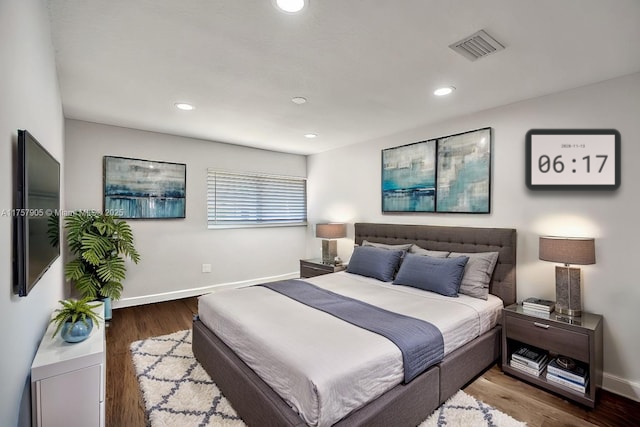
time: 6:17
